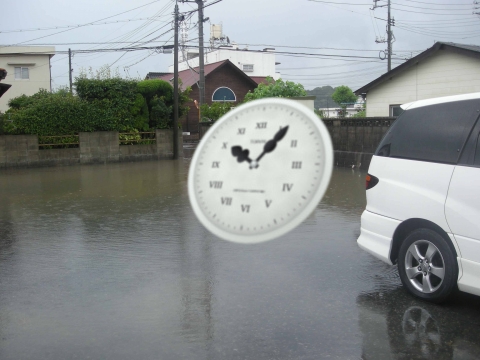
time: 10:06
